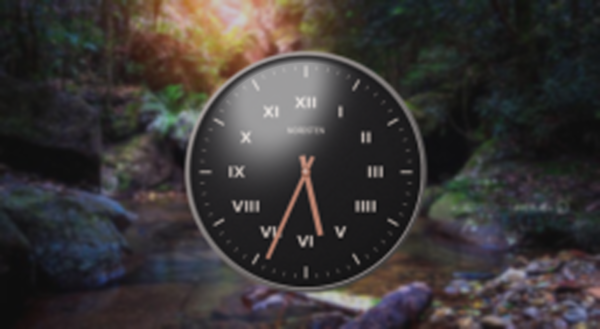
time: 5:34
